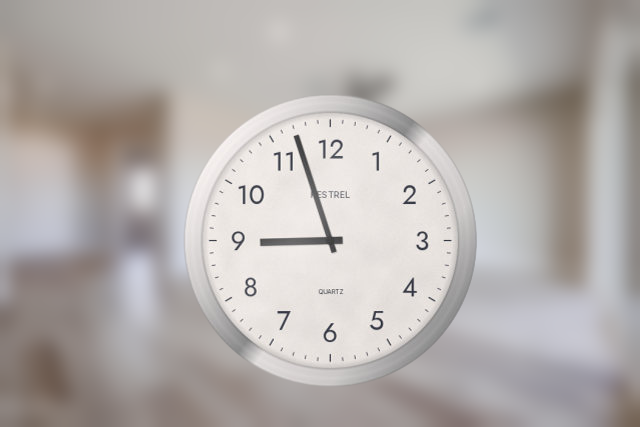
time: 8:57
